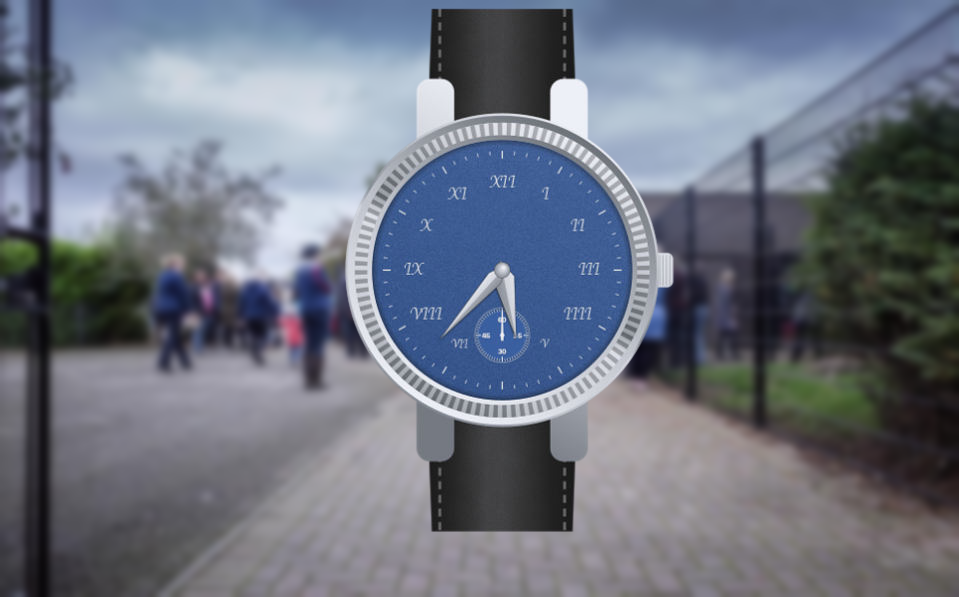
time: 5:37
